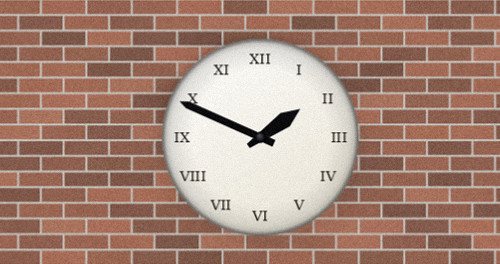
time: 1:49
